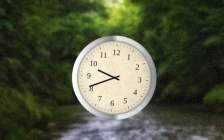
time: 9:41
